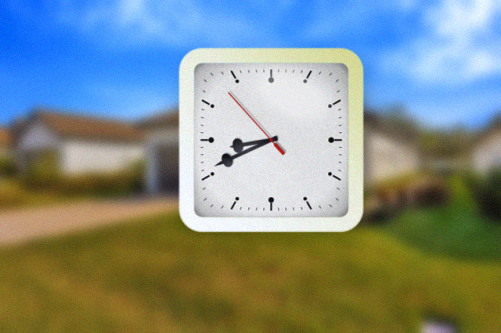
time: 8:40:53
